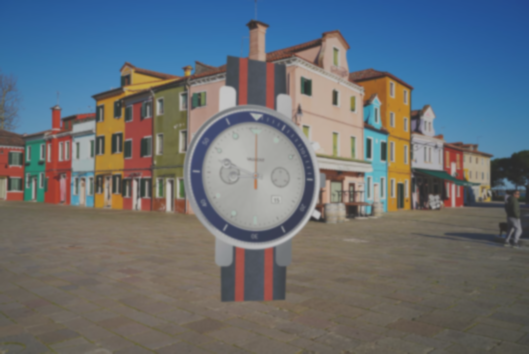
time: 8:48
